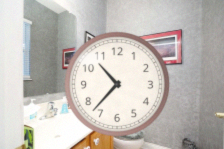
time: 10:37
